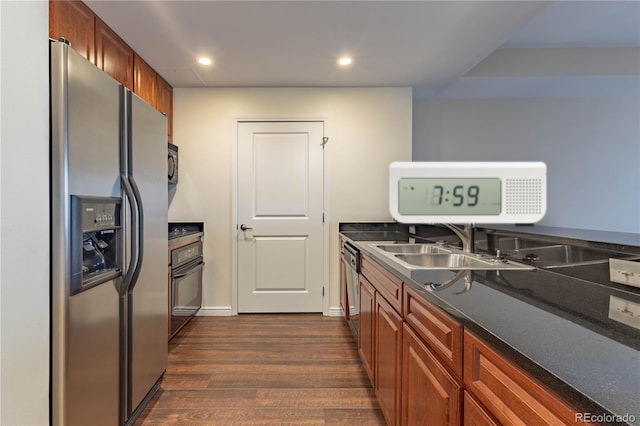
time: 7:59
